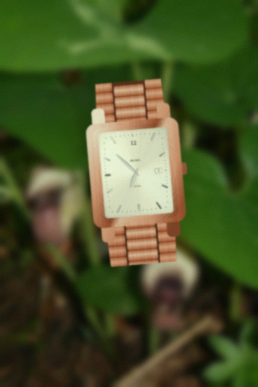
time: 6:53
